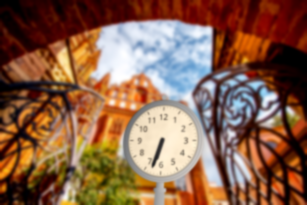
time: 6:33
